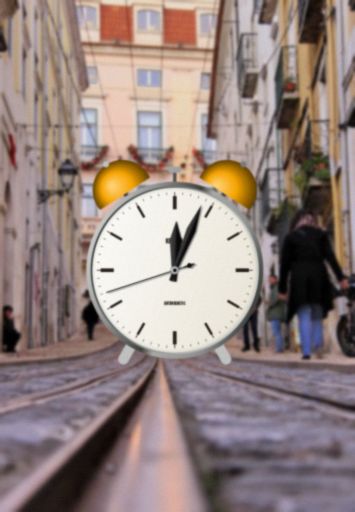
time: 12:03:42
